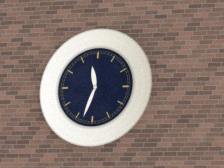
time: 11:33
